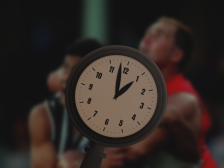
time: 12:58
